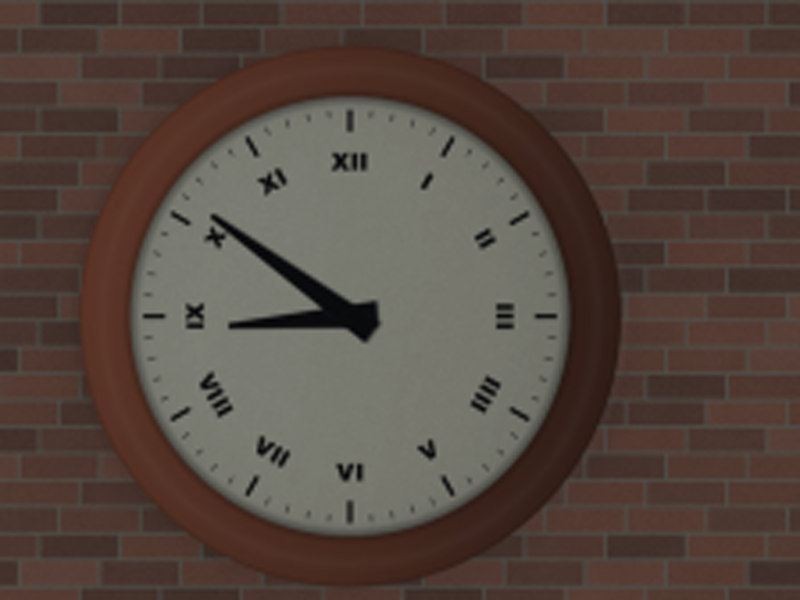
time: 8:51
